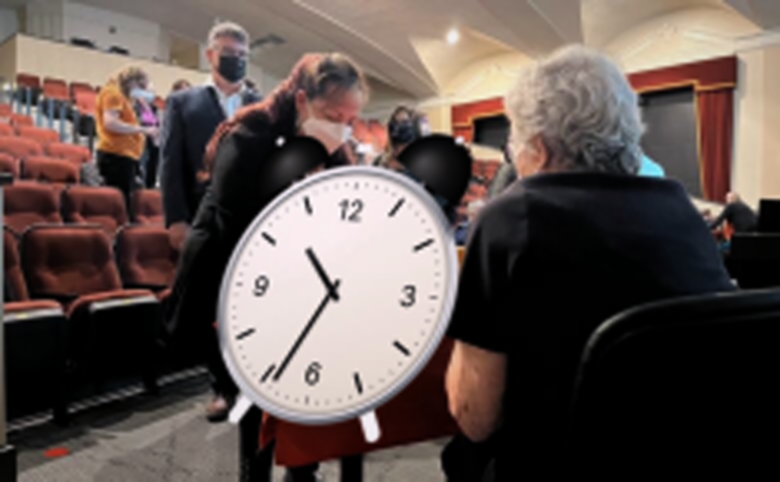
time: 10:34
